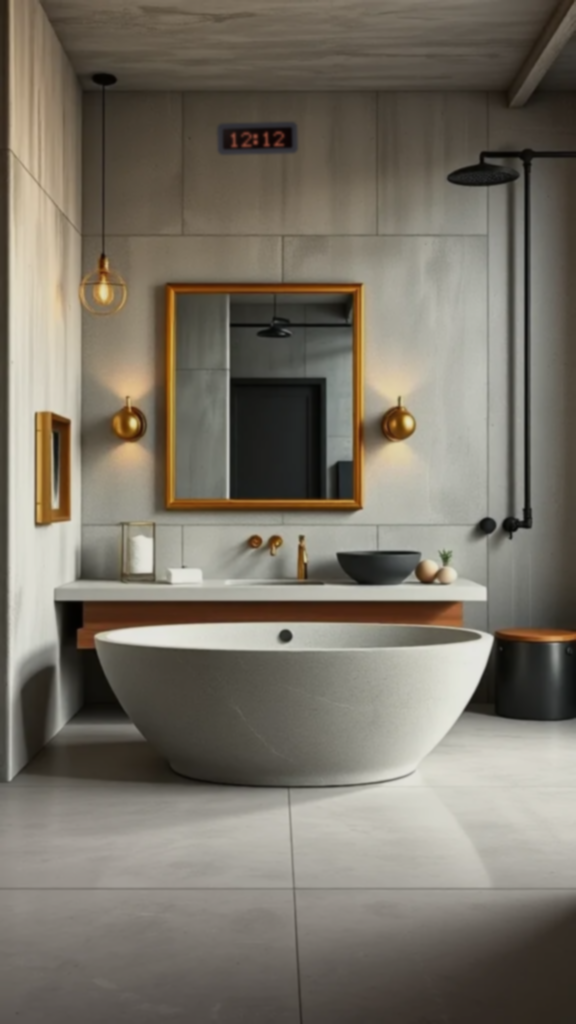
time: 12:12
